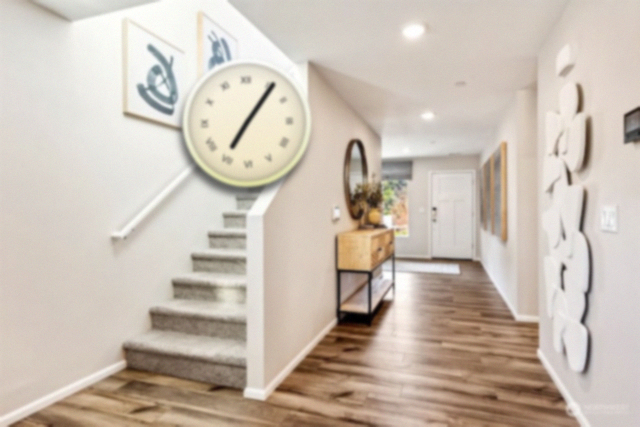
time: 7:06
